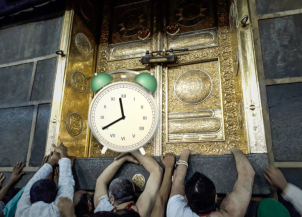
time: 11:40
